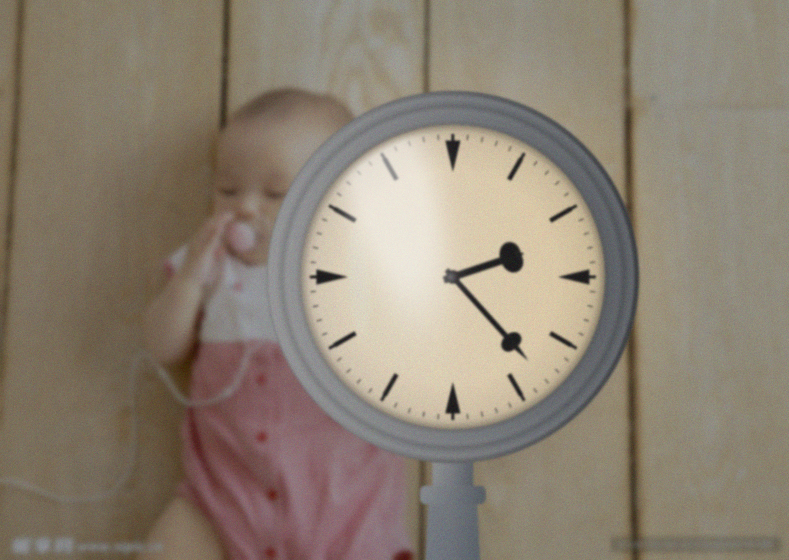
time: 2:23
